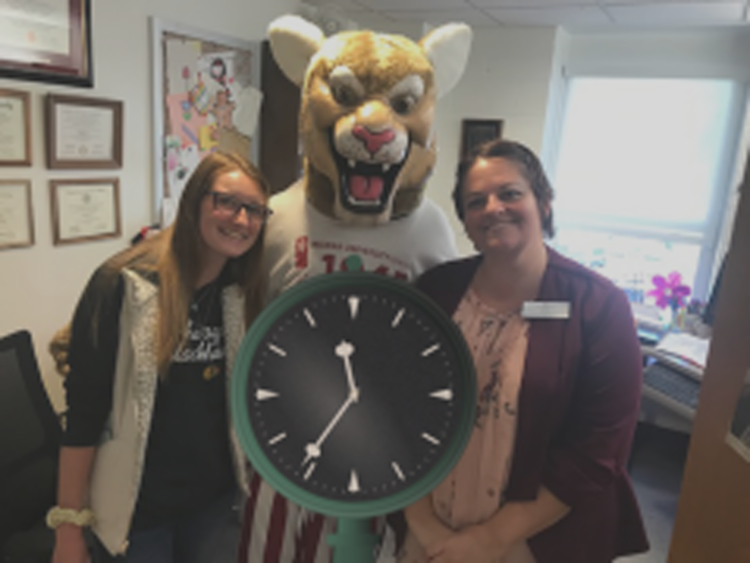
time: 11:36
